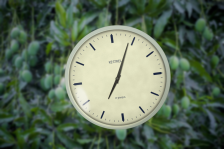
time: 7:04
